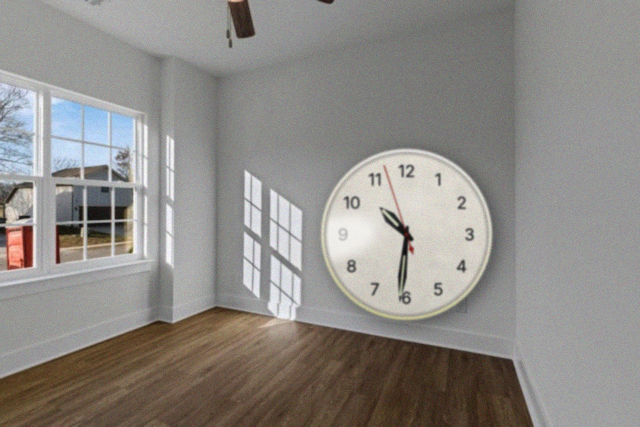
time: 10:30:57
